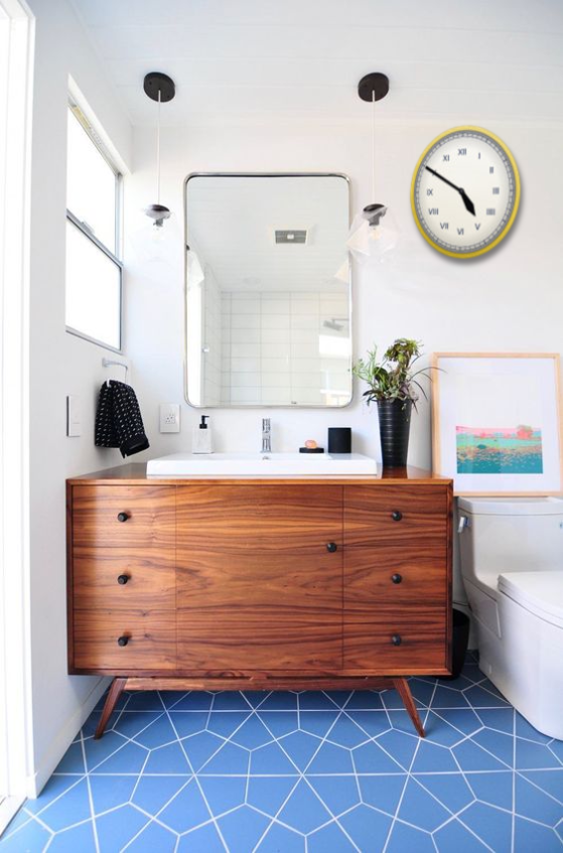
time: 4:50
